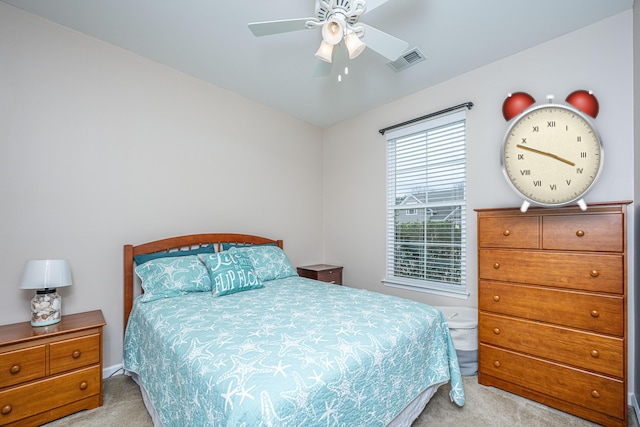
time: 3:48
